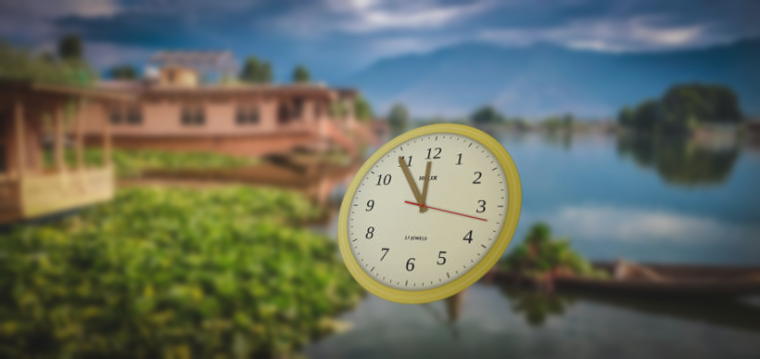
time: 11:54:17
